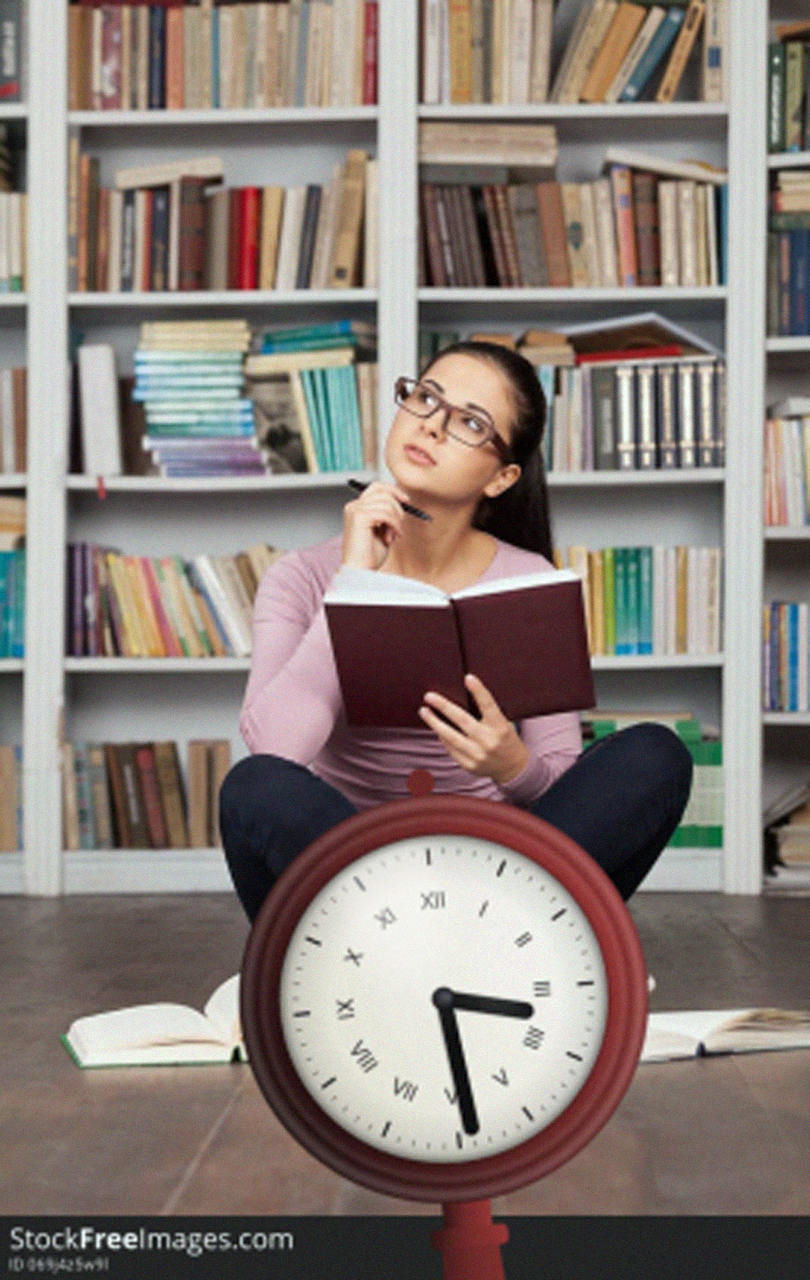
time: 3:29
